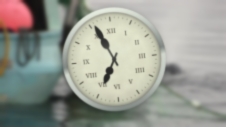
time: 6:56
